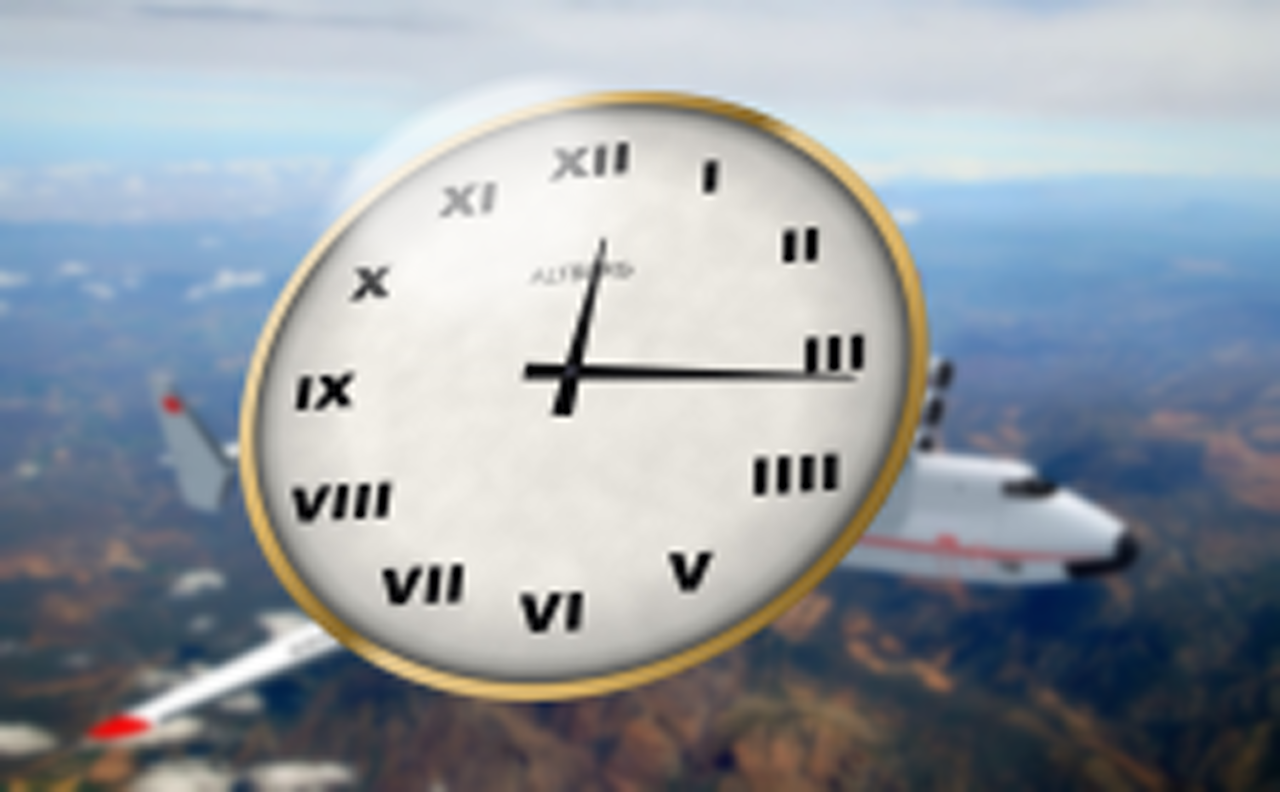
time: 12:16
